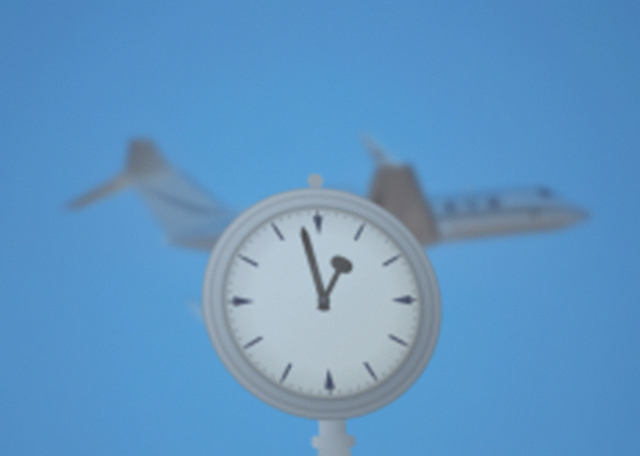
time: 12:58
